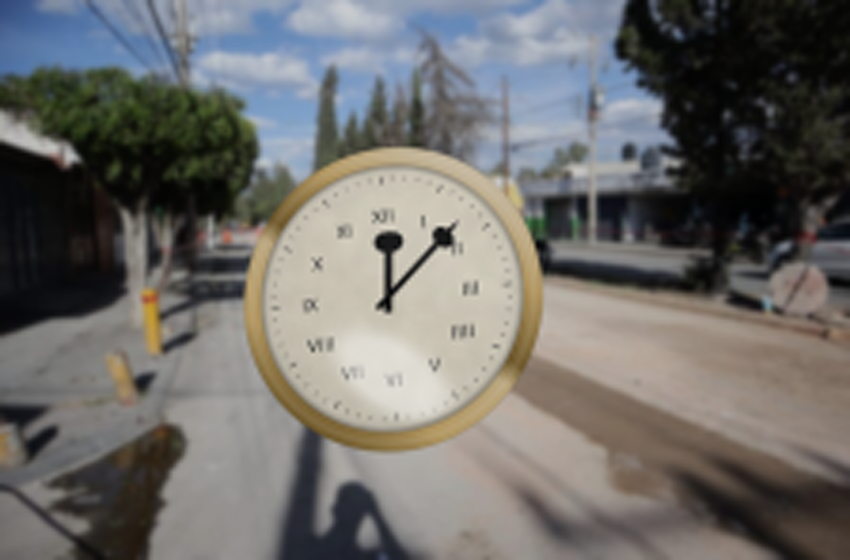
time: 12:08
